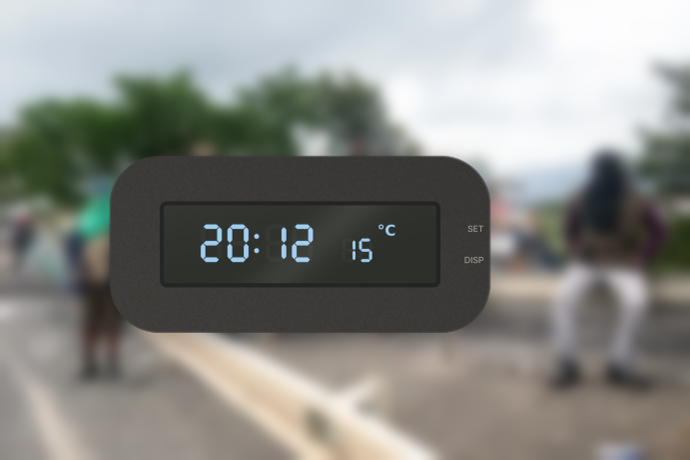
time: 20:12
